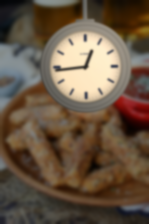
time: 12:44
